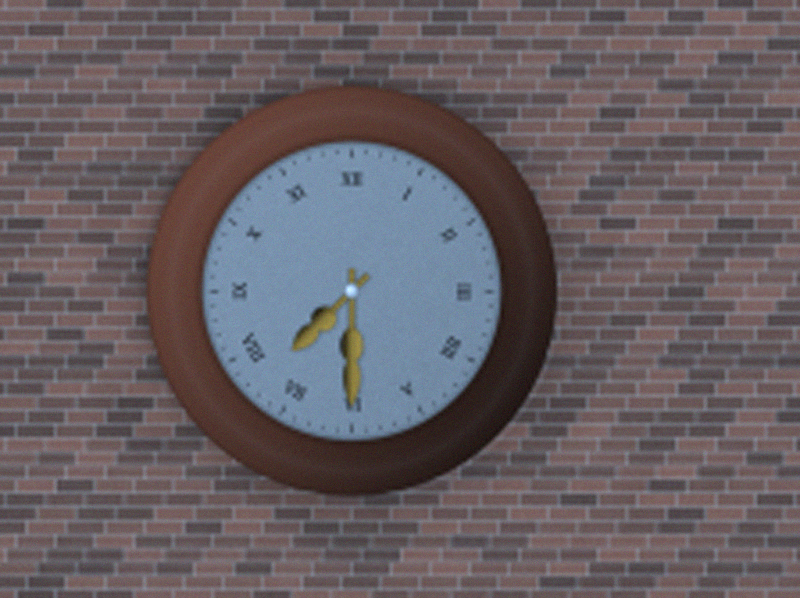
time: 7:30
